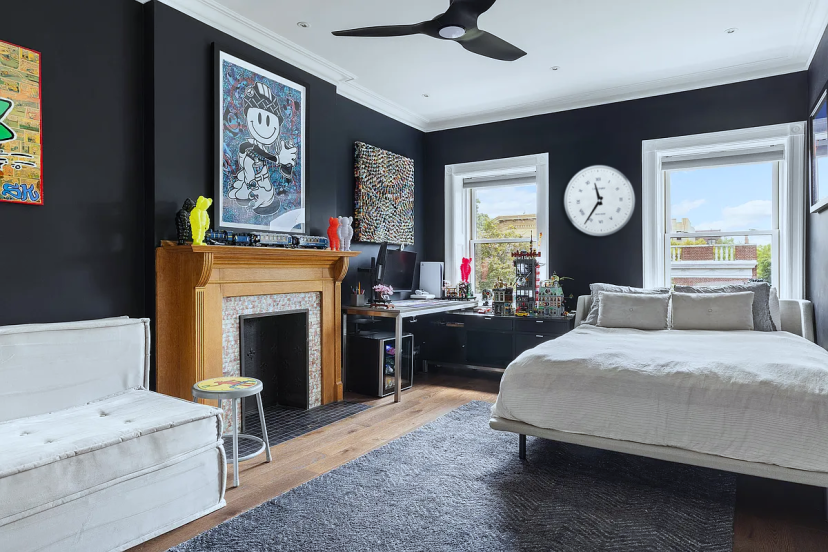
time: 11:36
